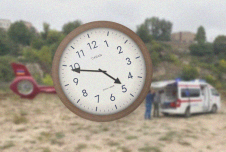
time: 4:49
